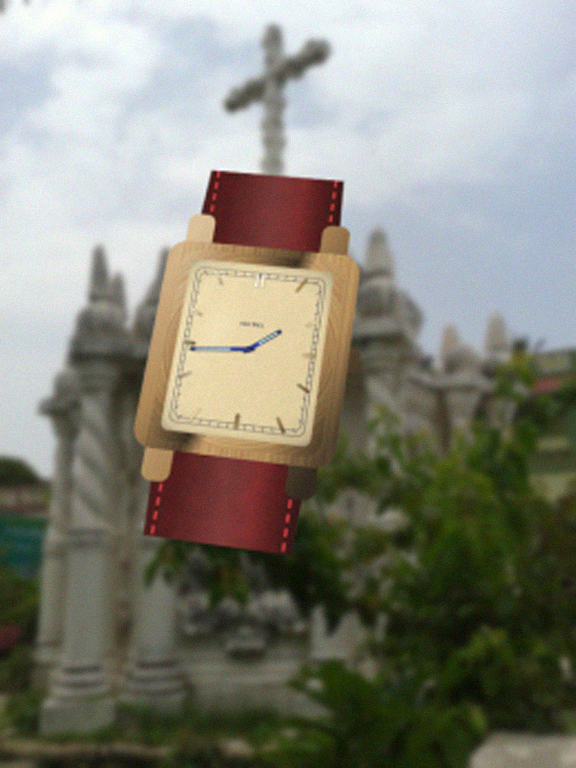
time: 1:44
